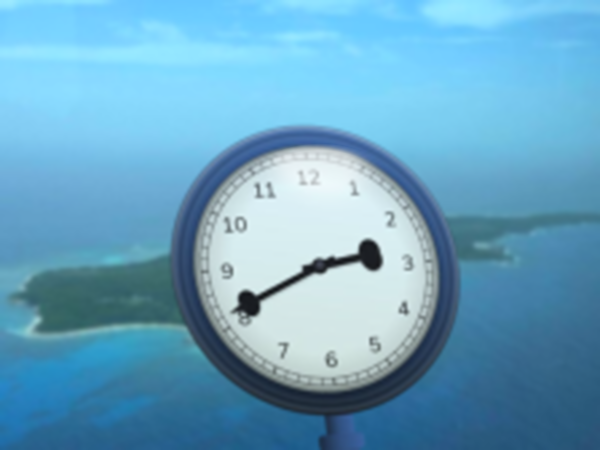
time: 2:41
